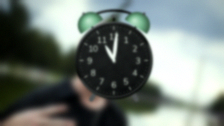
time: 11:01
